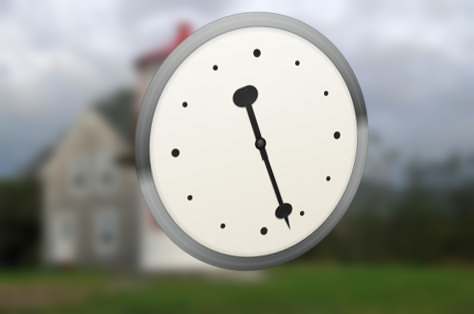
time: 11:27
